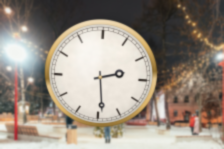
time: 2:29
